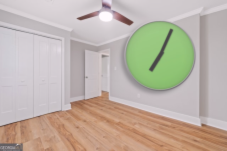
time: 7:04
